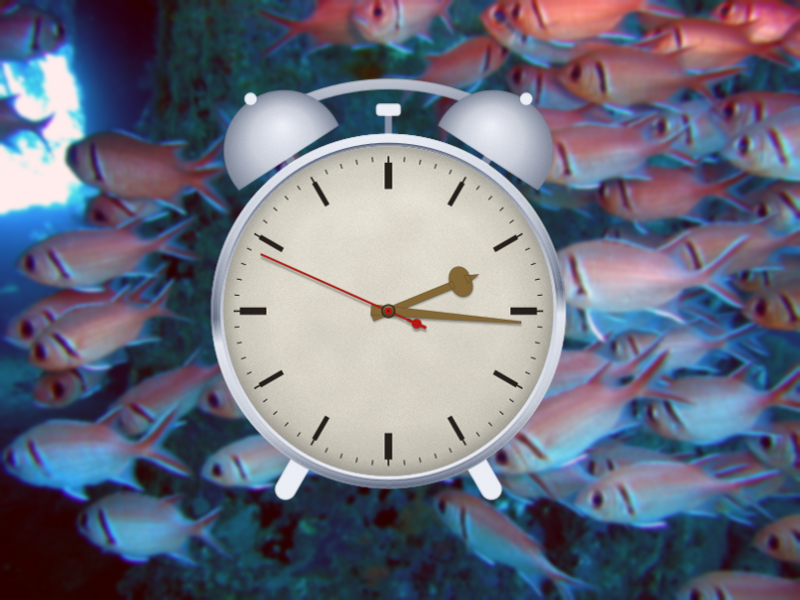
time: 2:15:49
